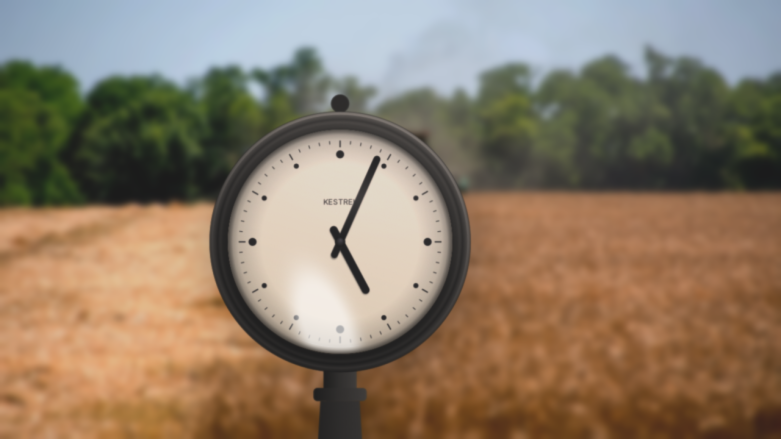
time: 5:04
